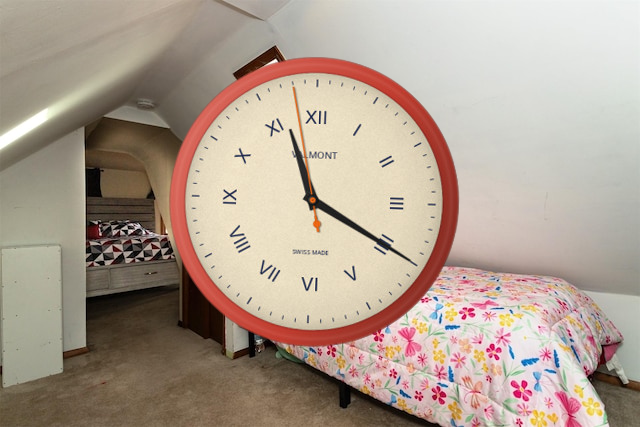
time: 11:19:58
